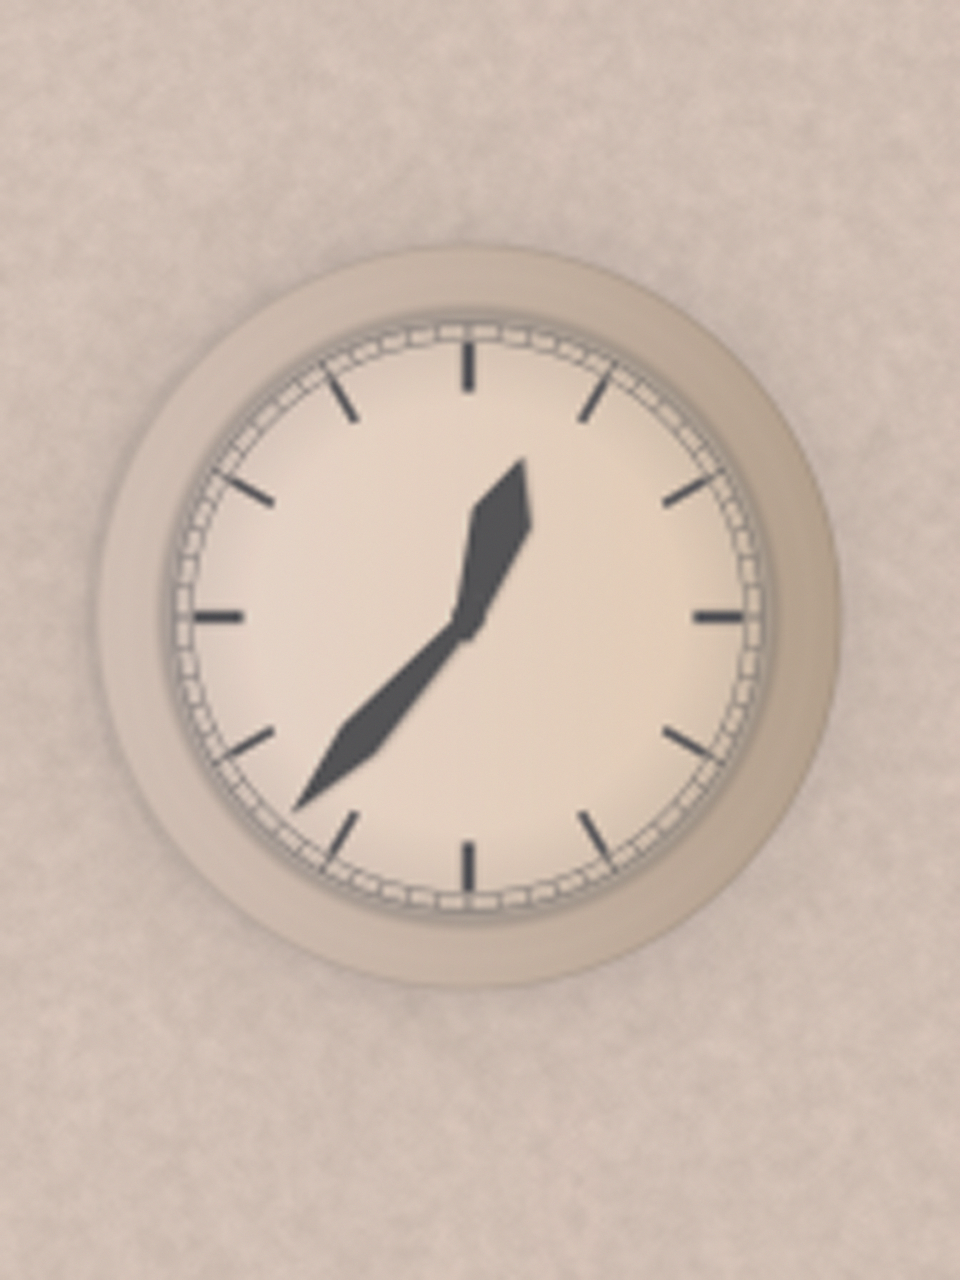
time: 12:37
